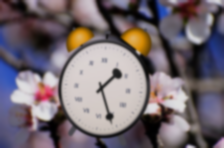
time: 1:26
